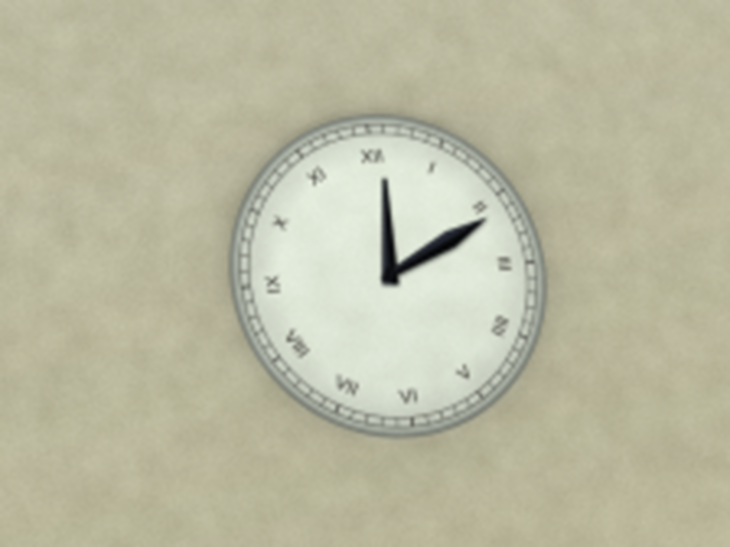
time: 12:11
